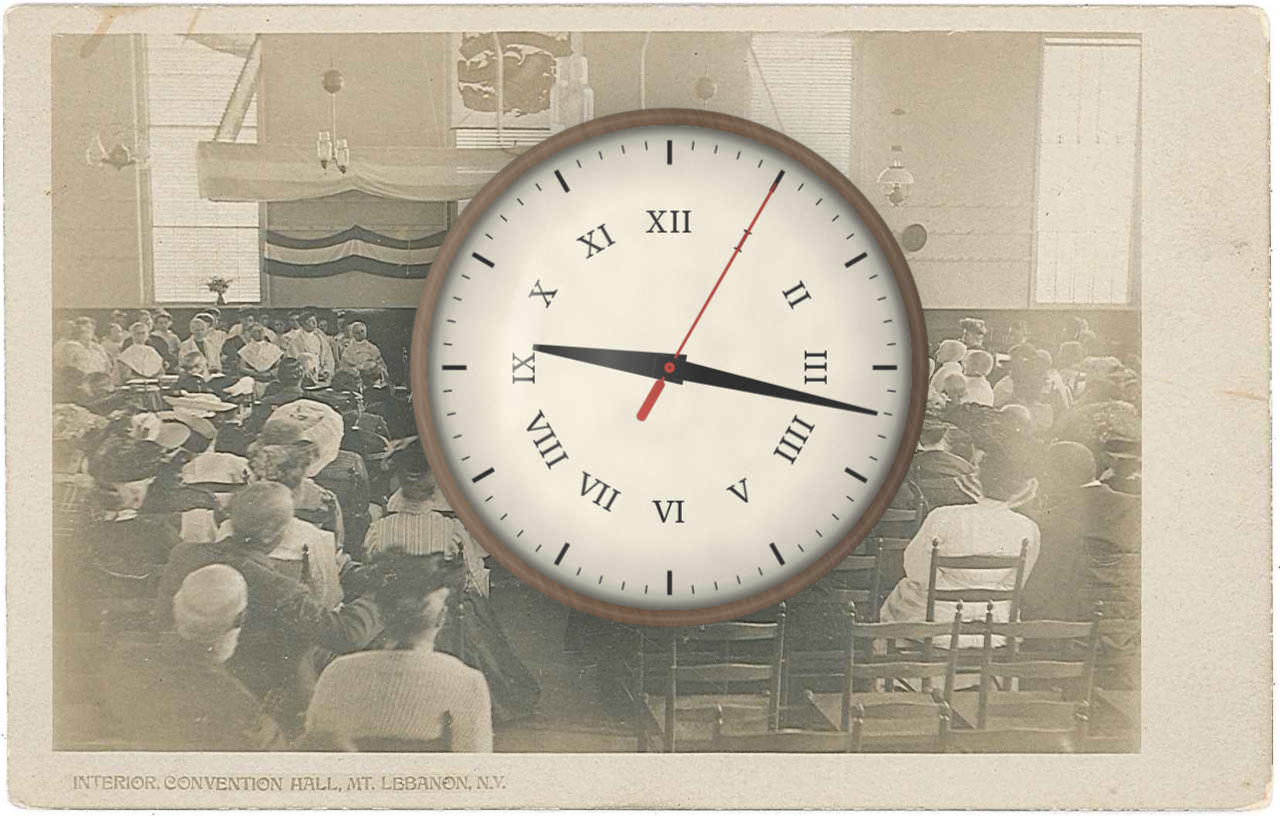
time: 9:17:05
